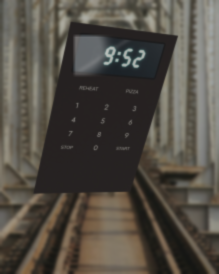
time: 9:52
